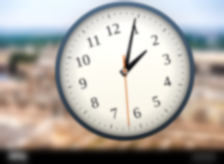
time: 2:04:32
